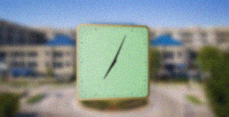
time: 7:04
